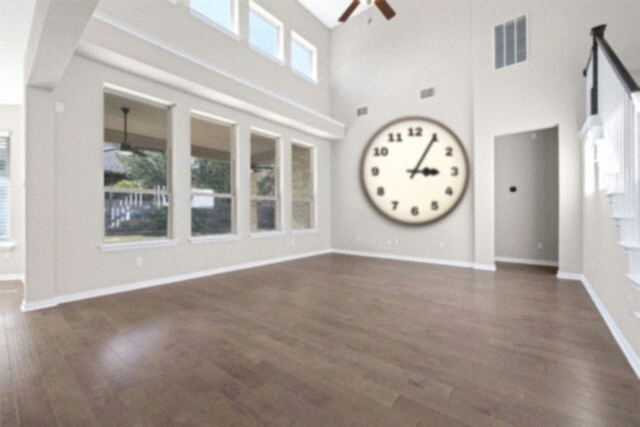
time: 3:05
